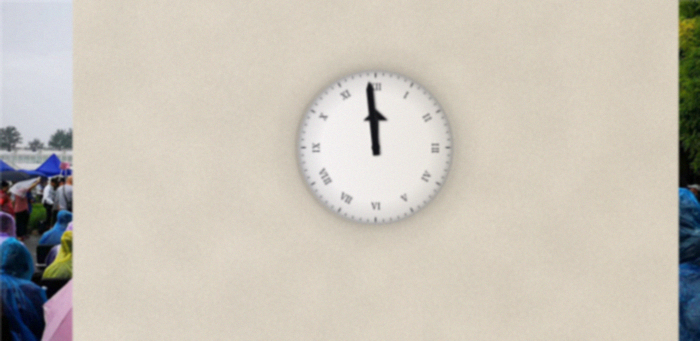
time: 11:59
